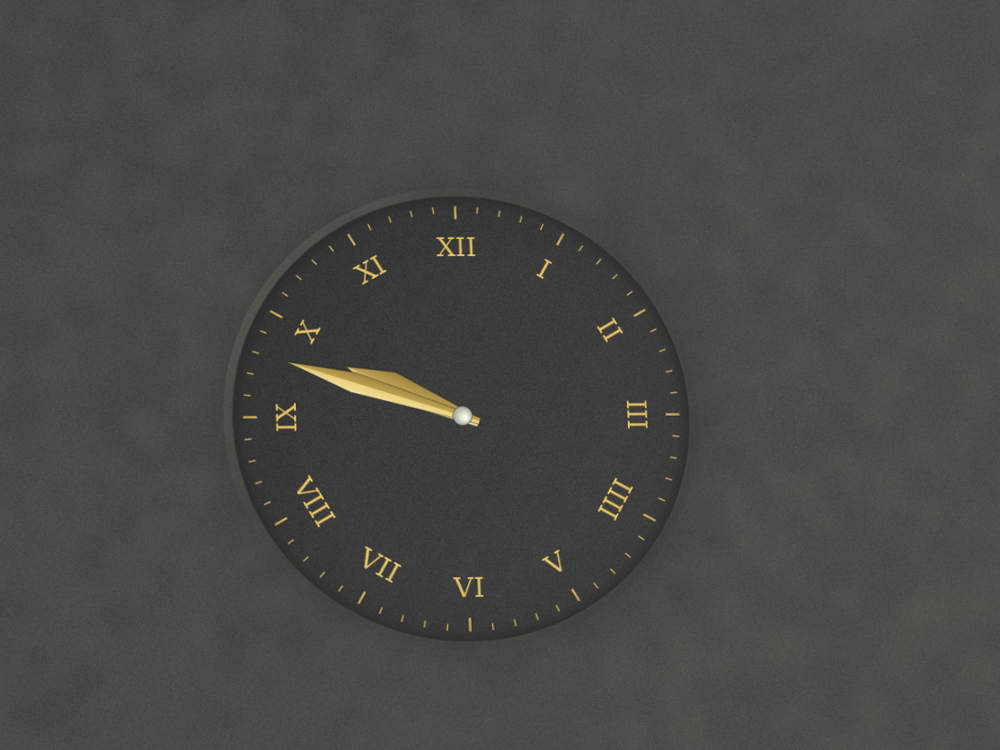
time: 9:48
